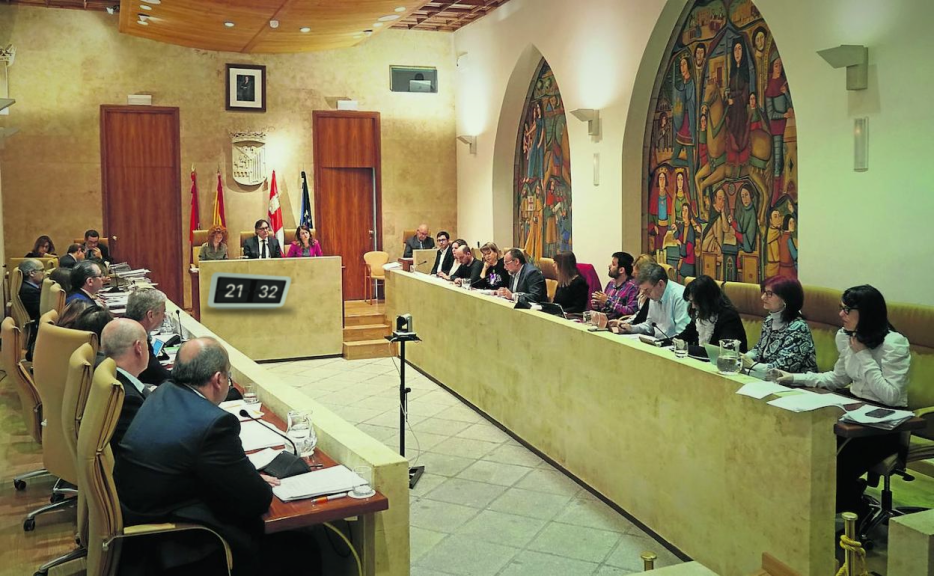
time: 21:32
